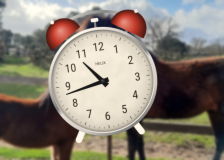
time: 10:43
